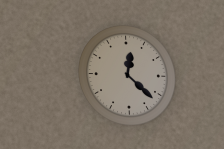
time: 12:22
